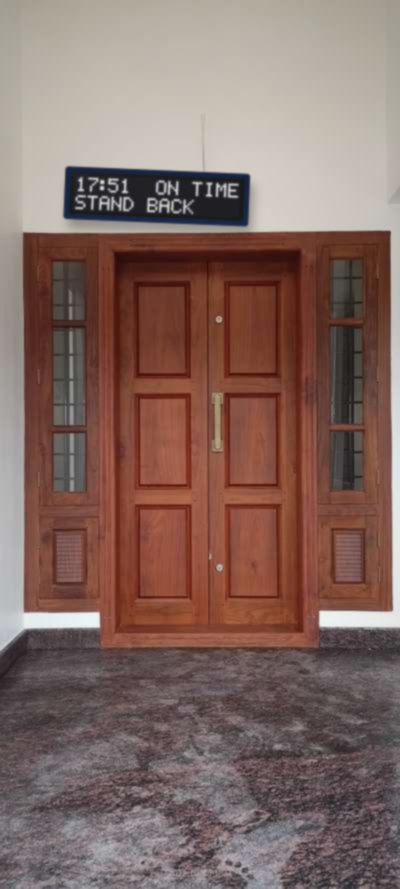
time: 17:51
